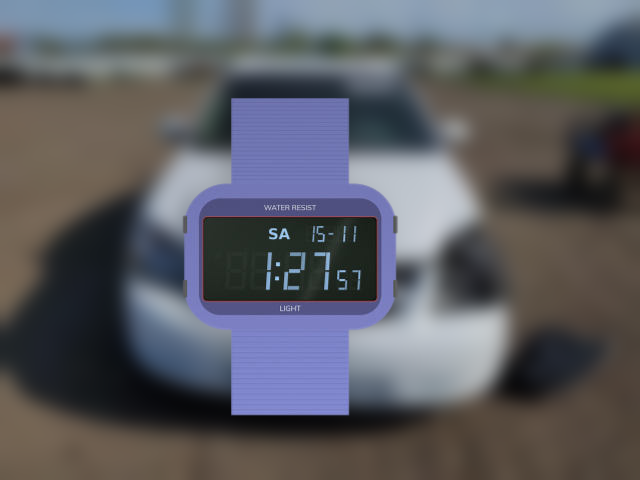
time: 1:27:57
